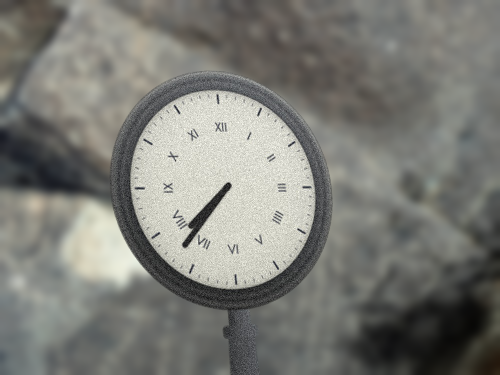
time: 7:37
